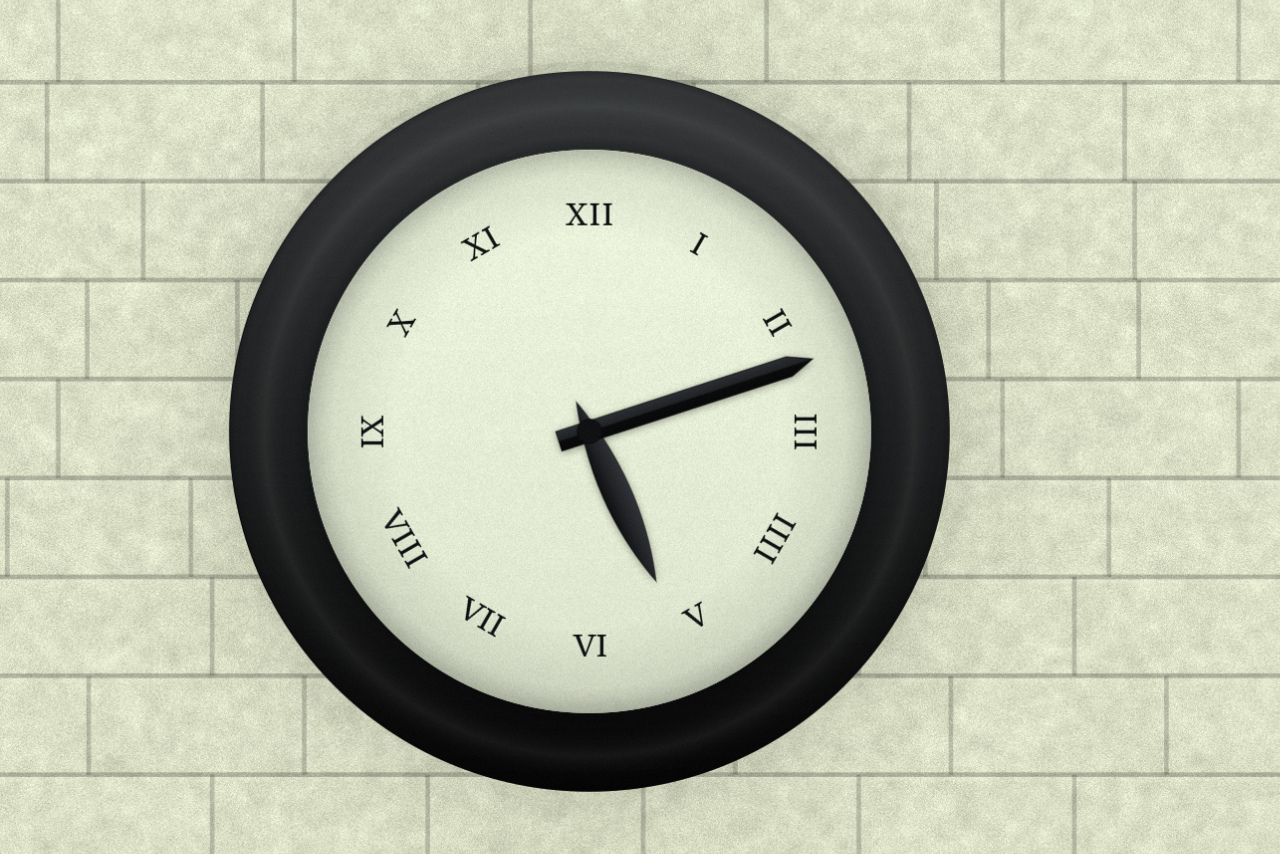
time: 5:12
